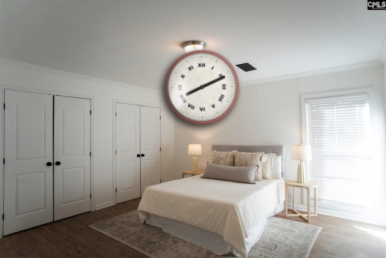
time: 8:11
